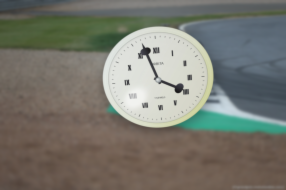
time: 3:57
